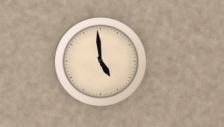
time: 4:59
